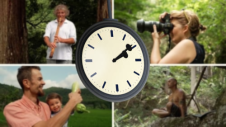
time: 2:09
